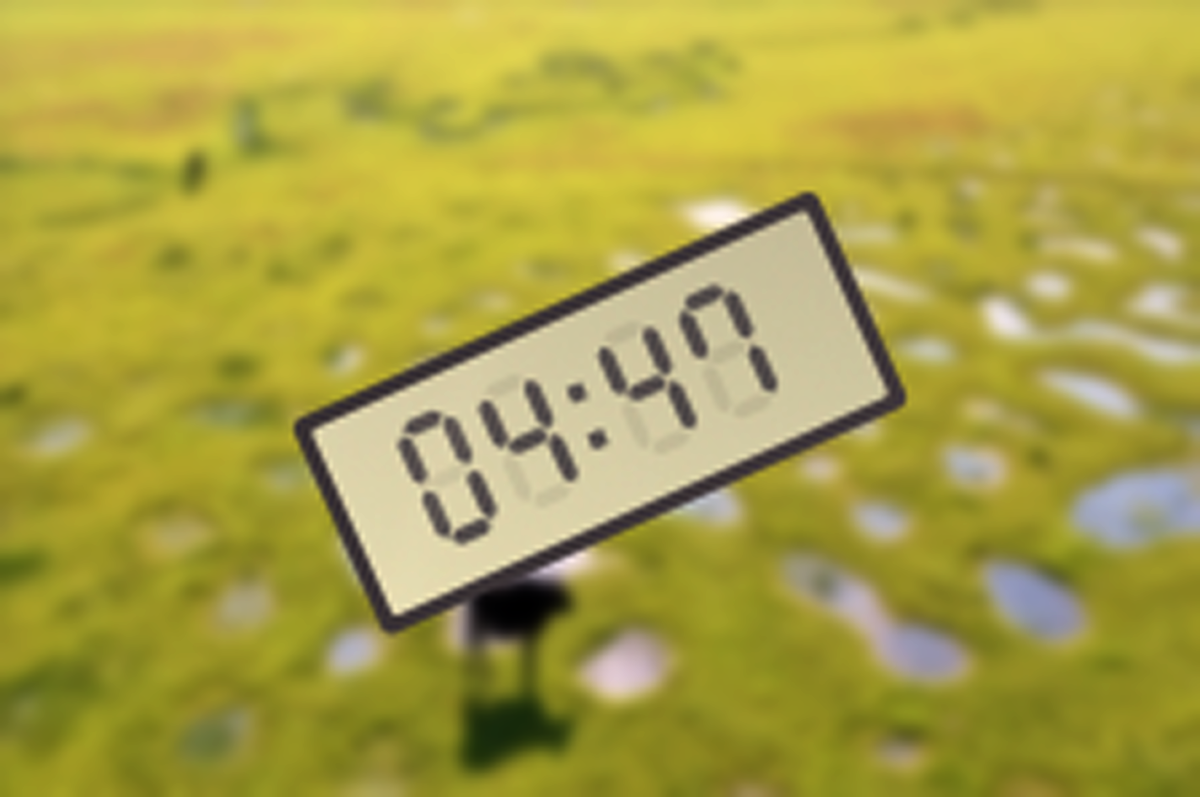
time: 4:47
